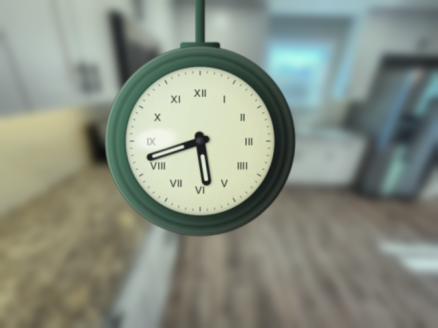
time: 5:42
